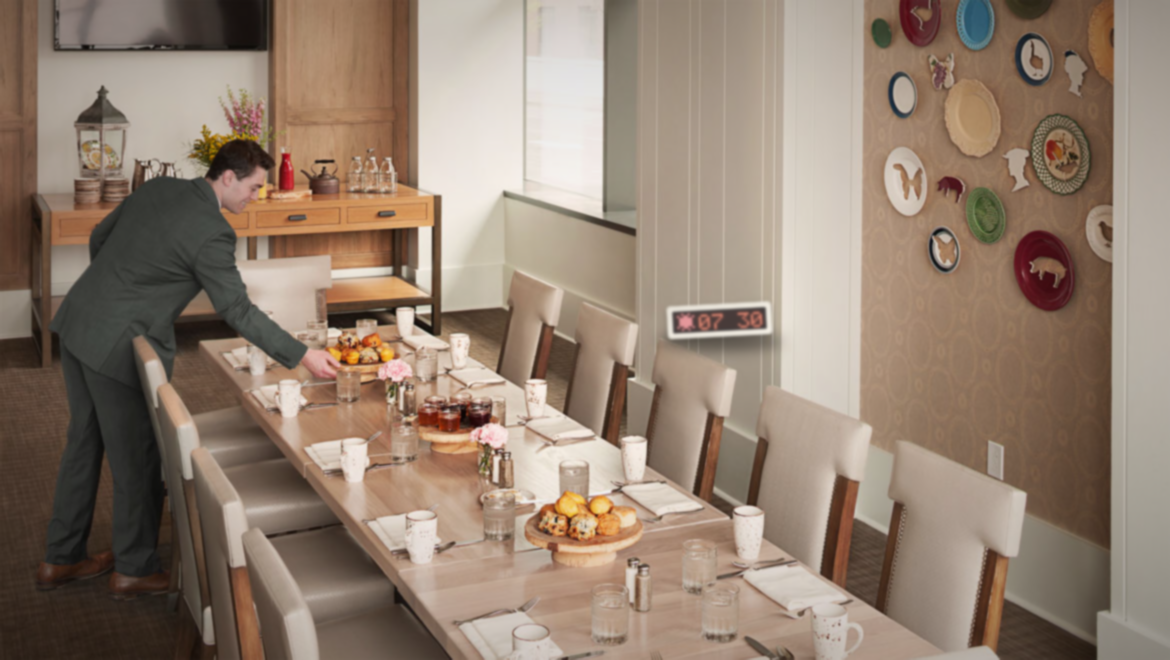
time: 7:30
